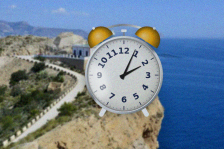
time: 2:04
